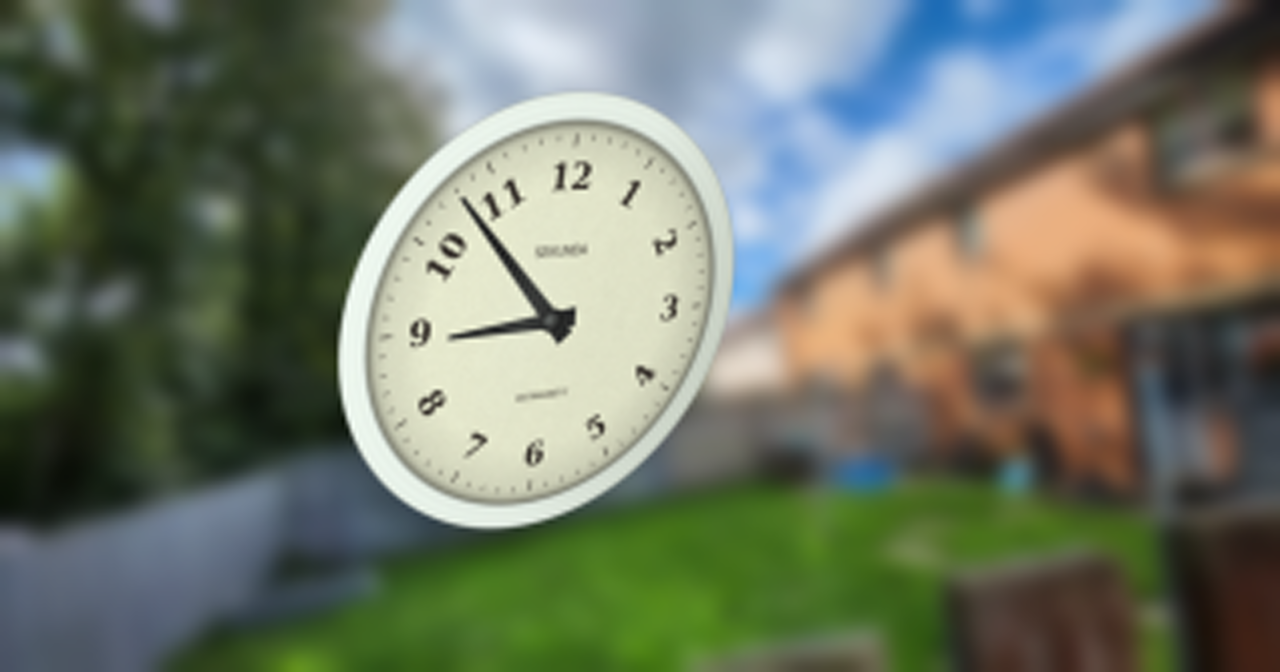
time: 8:53
